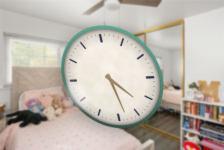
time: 4:28
